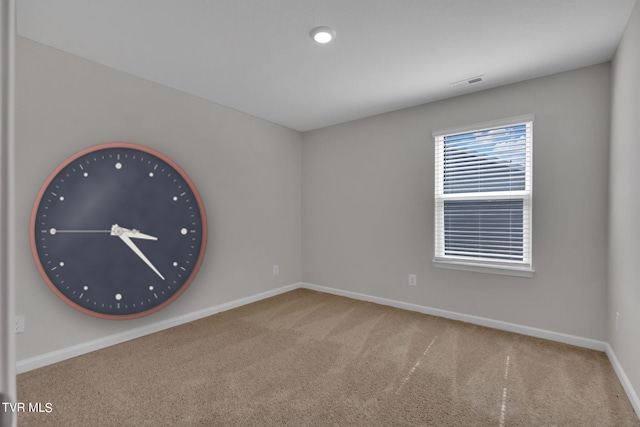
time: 3:22:45
